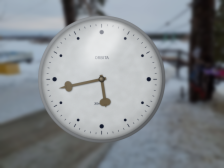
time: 5:43
